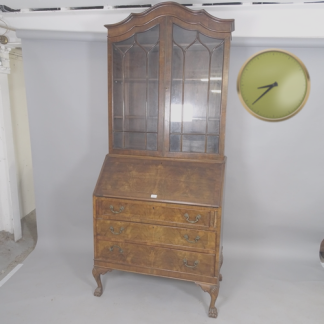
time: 8:38
